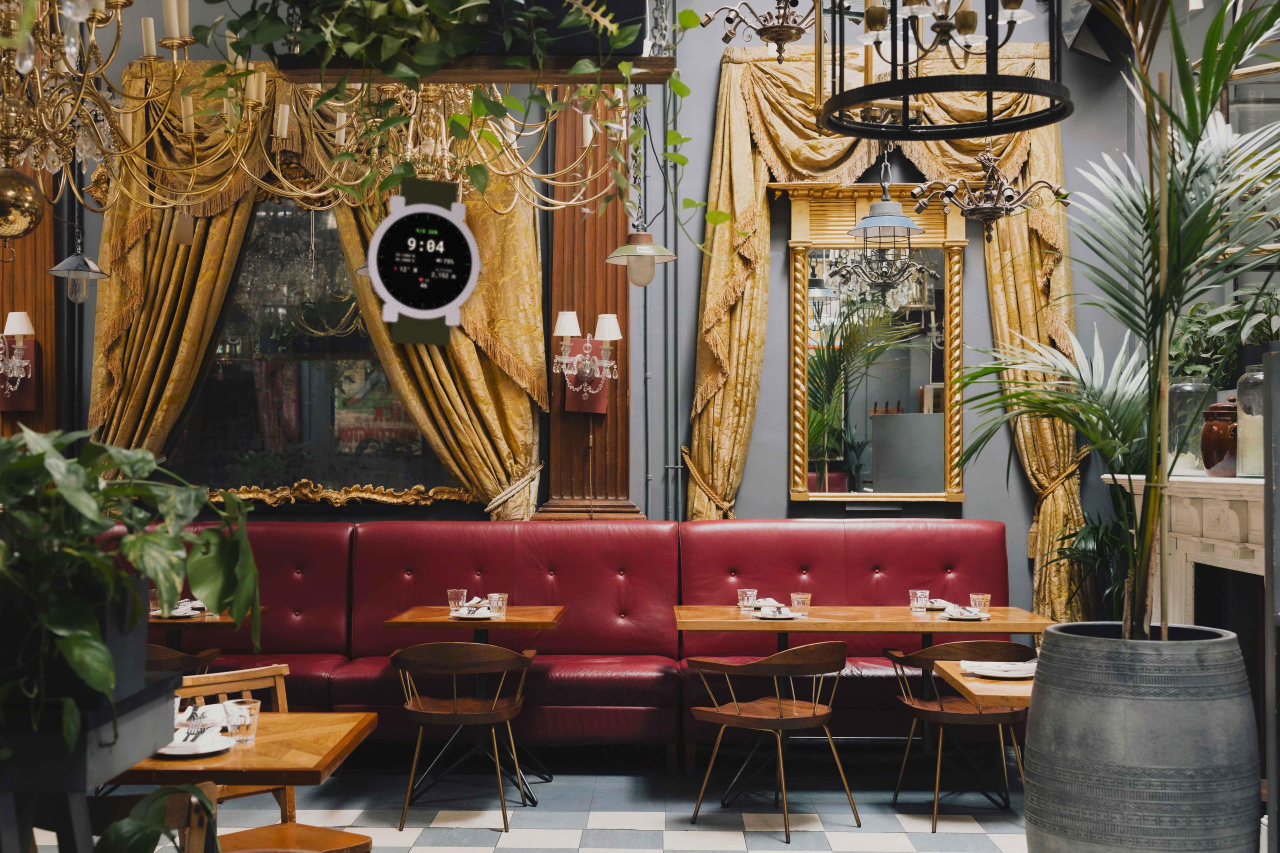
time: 9:04
